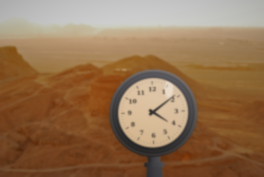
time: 4:09
